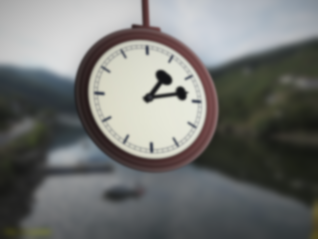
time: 1:13
